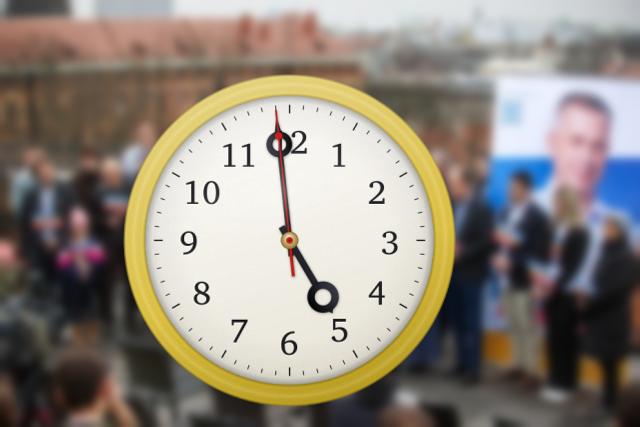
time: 4:58:59
